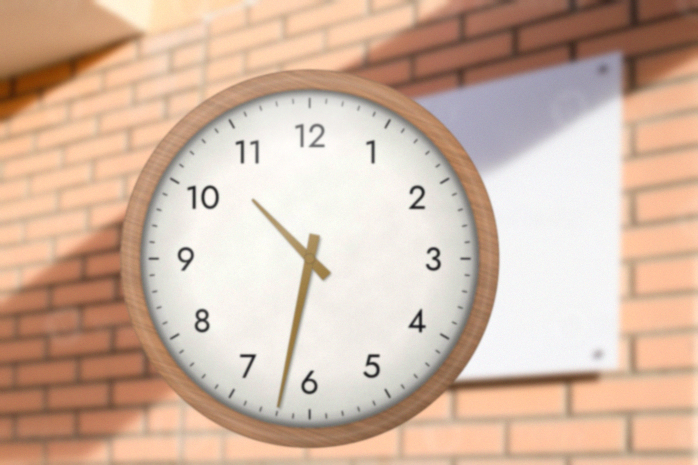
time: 10:32
